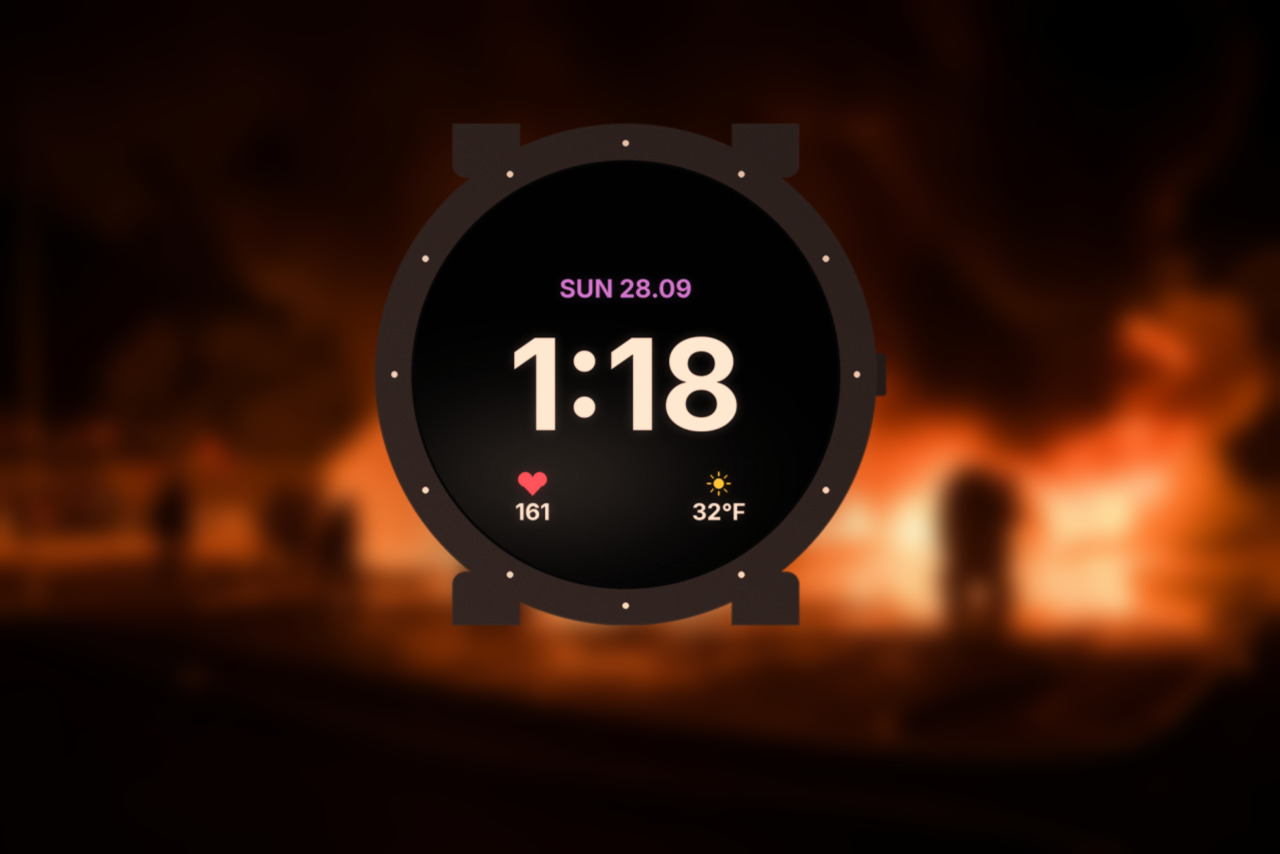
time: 1:18
